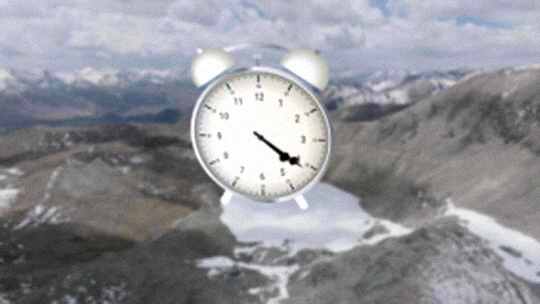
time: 4:21
